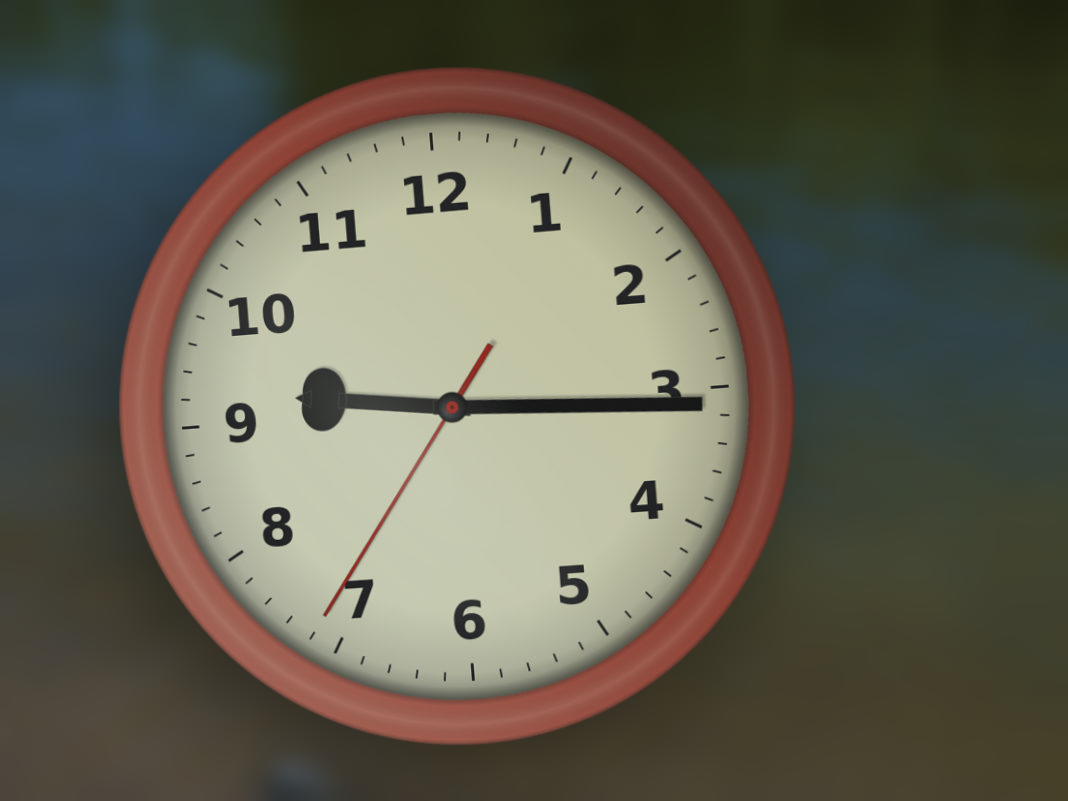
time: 9:15:36
